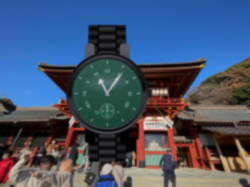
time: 11:06
